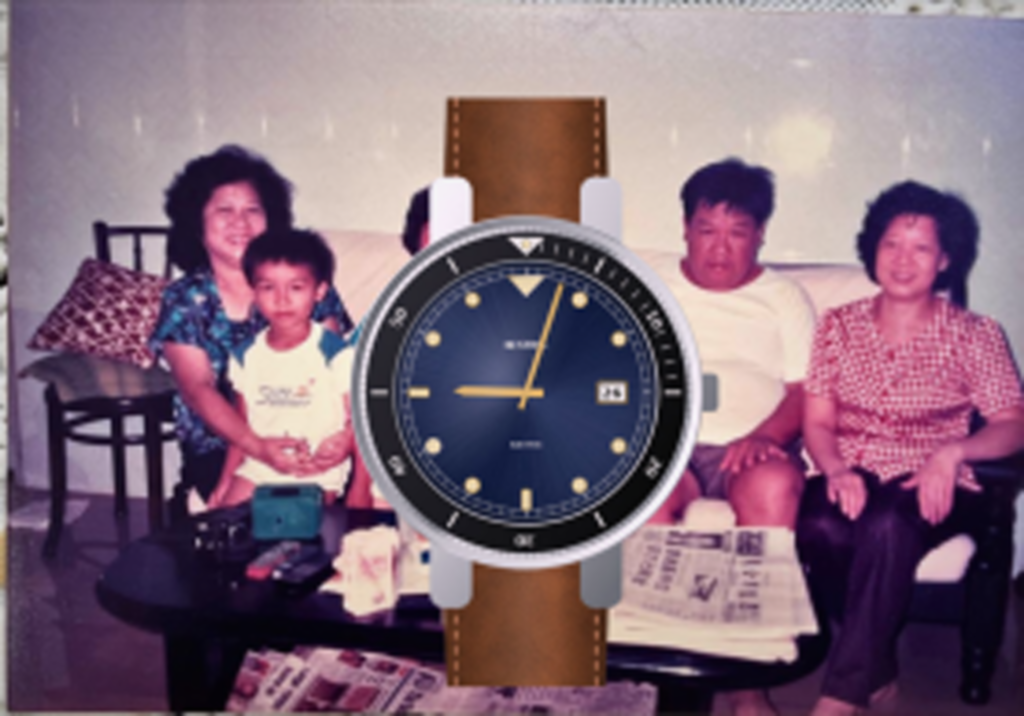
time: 9:03
